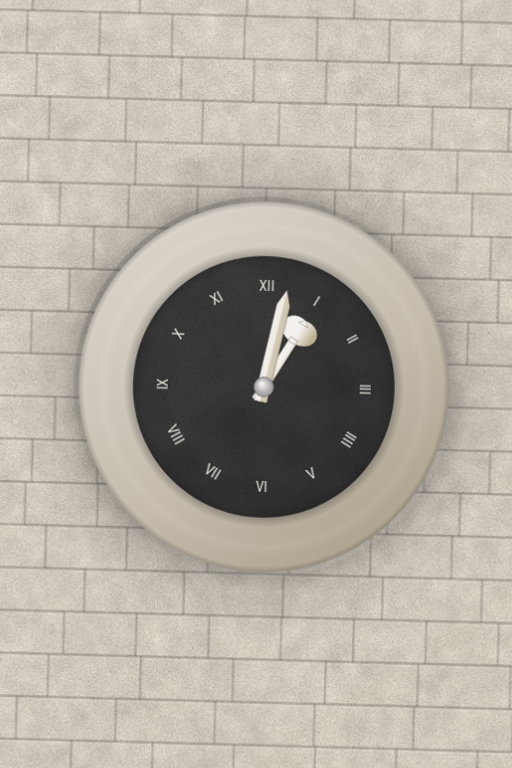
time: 1:02
